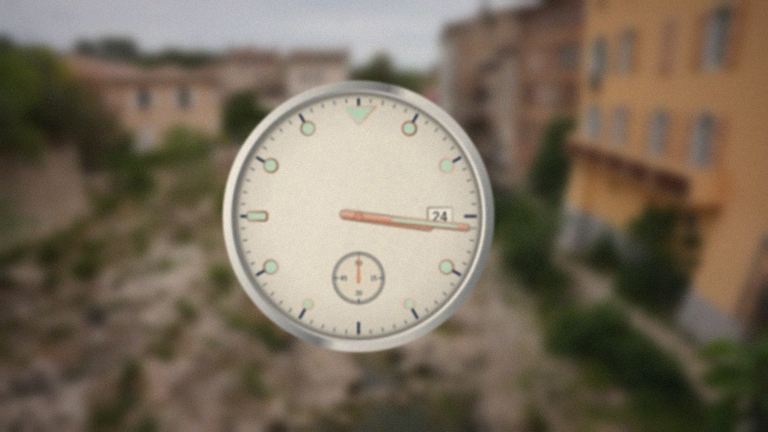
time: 3:16
